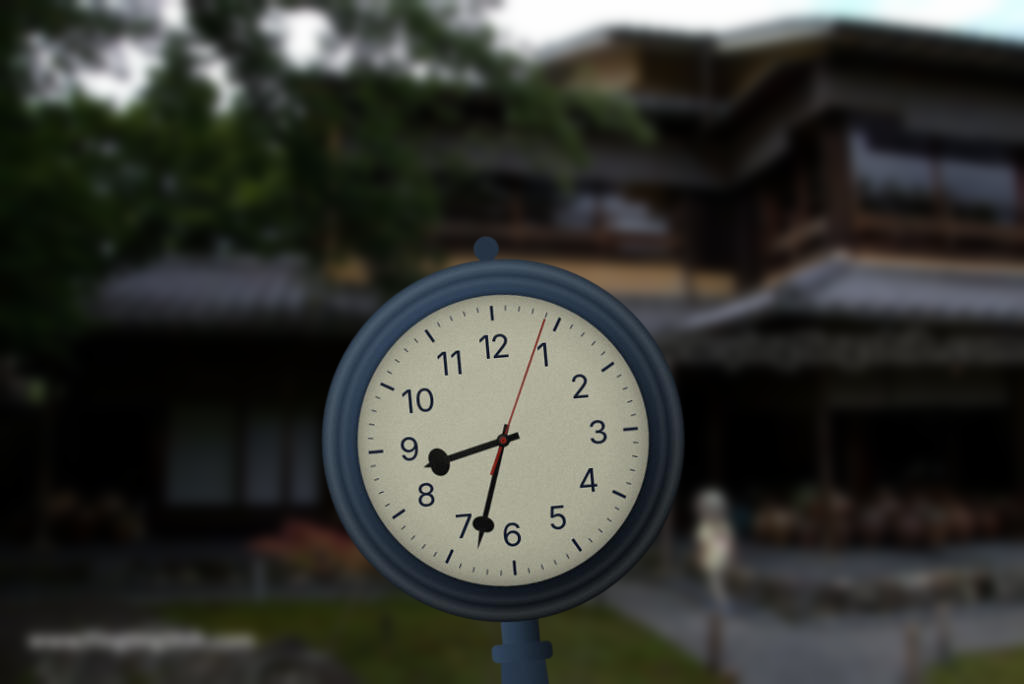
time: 8:33:04
